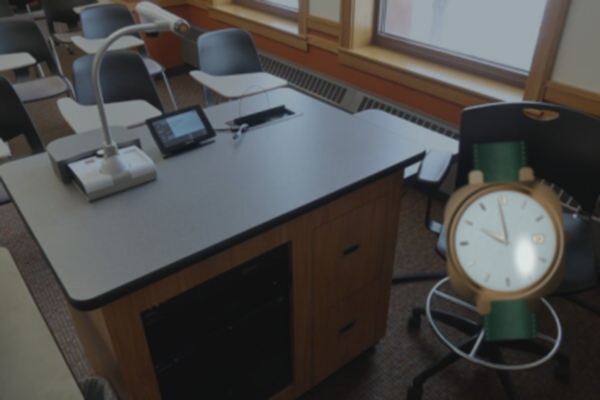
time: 9:59
